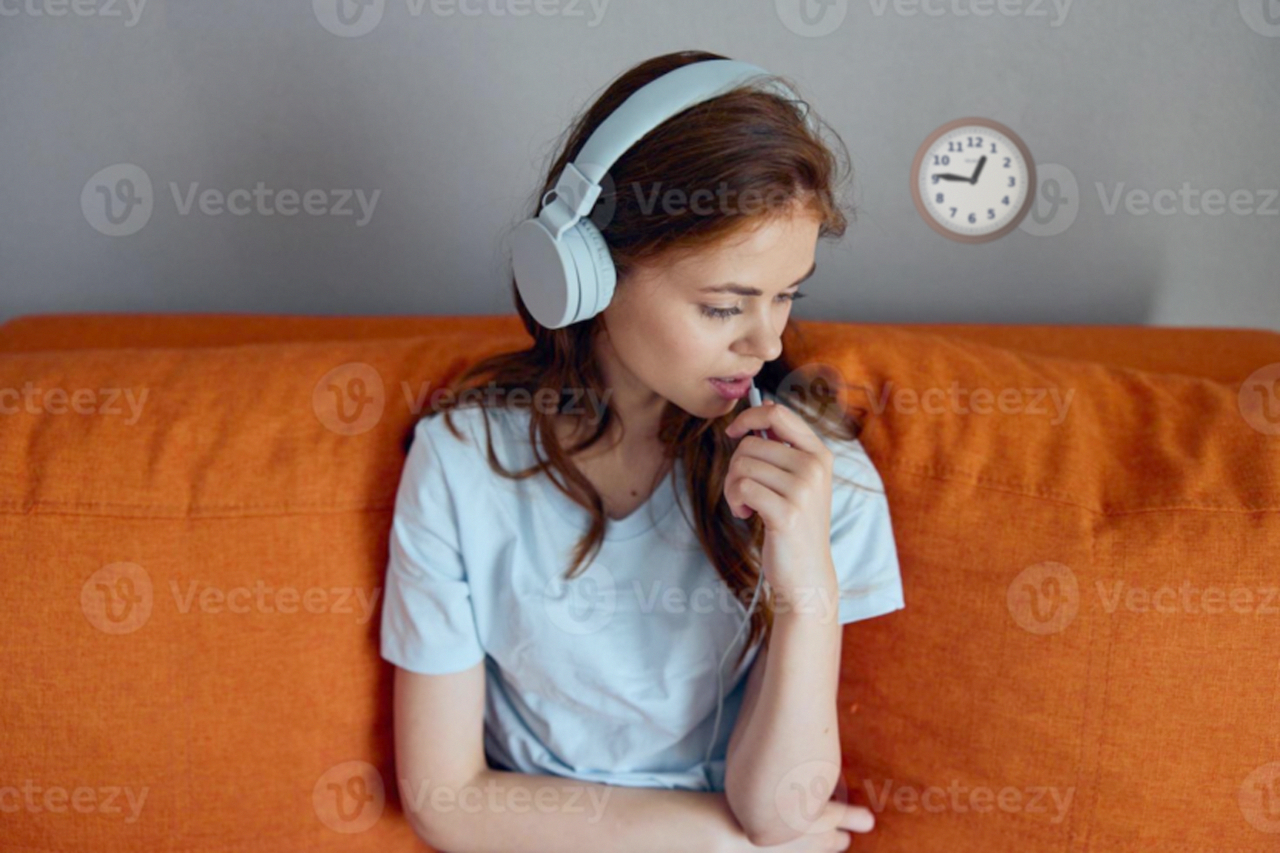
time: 12:46
